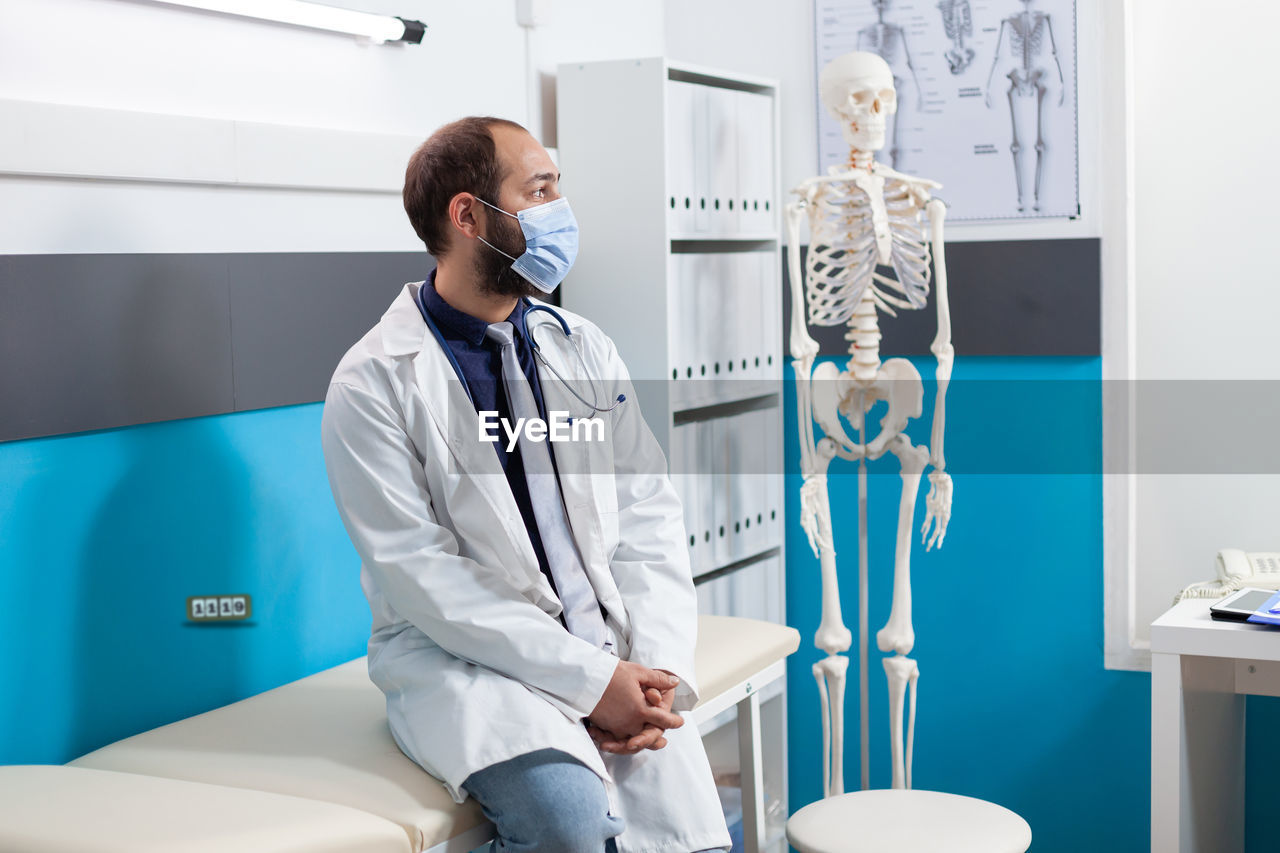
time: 11:19
